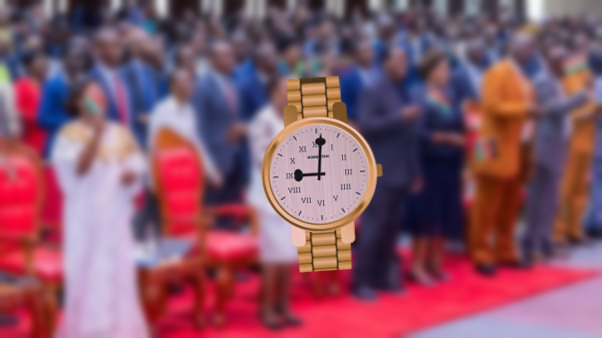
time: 9:01
